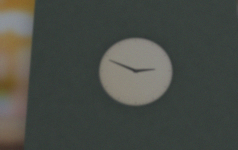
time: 2:49
